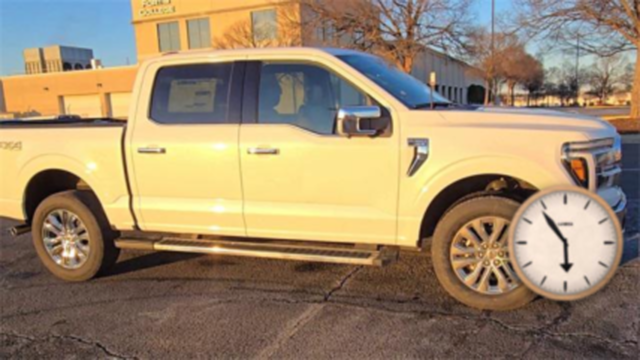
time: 5:54
